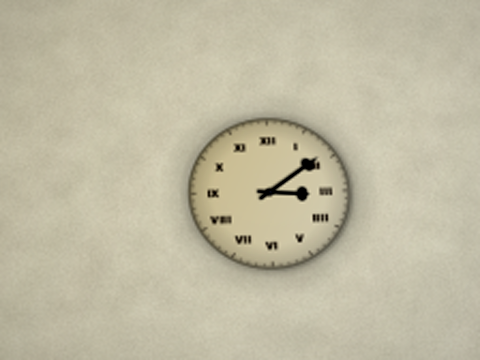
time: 3:09
